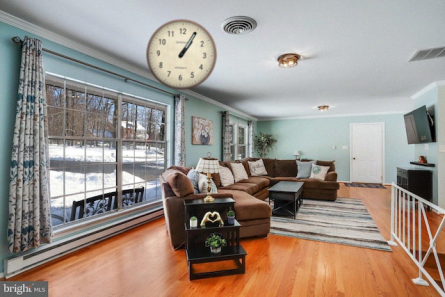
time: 1:05
